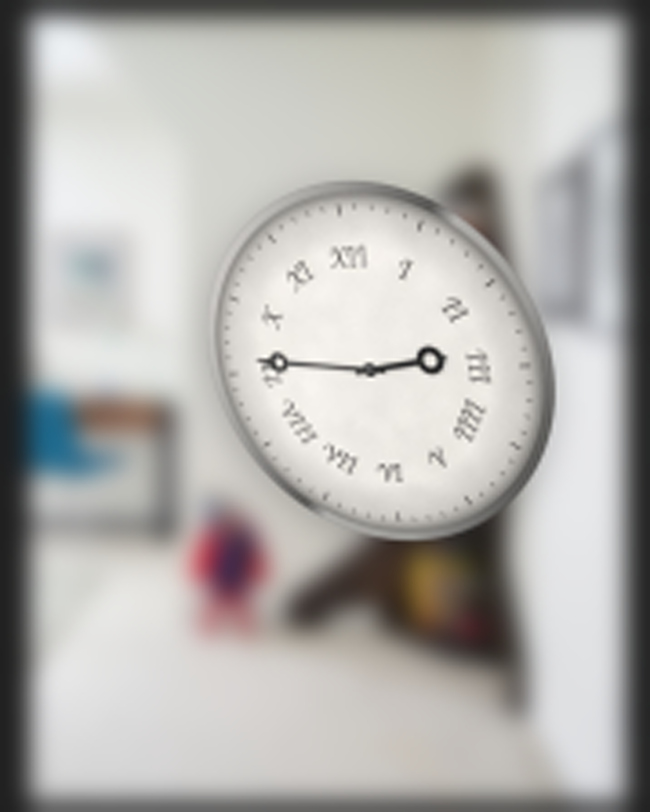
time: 2:46
